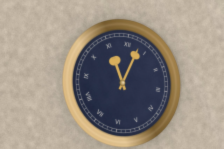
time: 11:03
